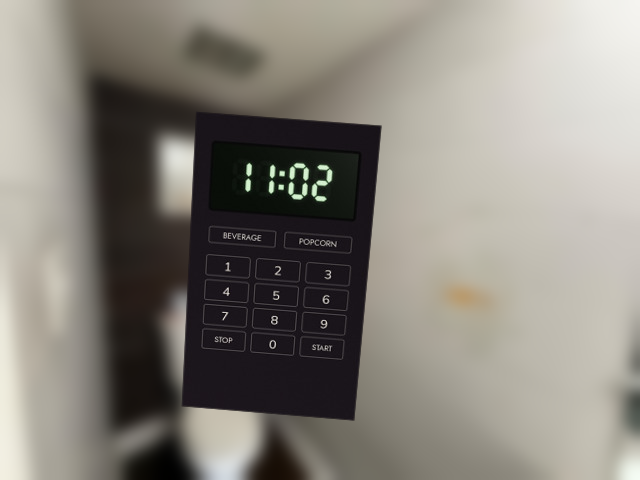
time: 11:02
